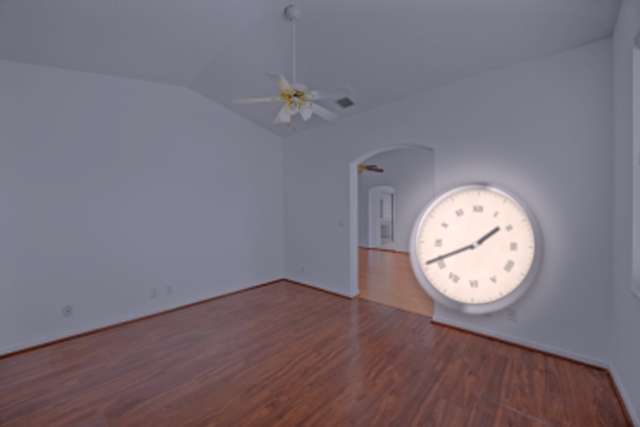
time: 1:41
